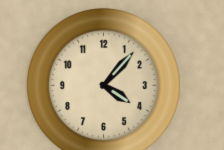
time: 4:07
